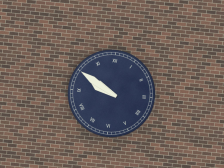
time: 9:50
